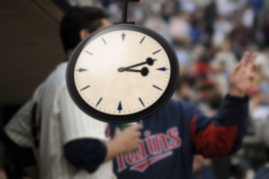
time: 3:12
